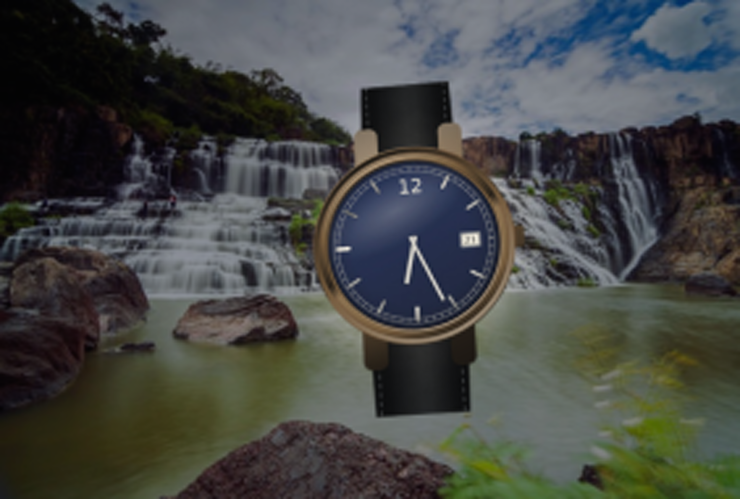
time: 6:26
